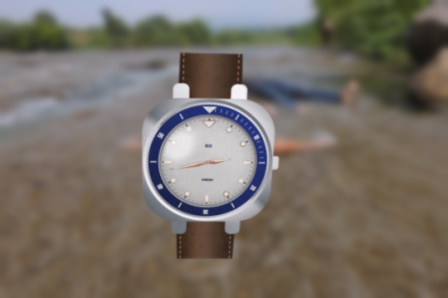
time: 2:43
